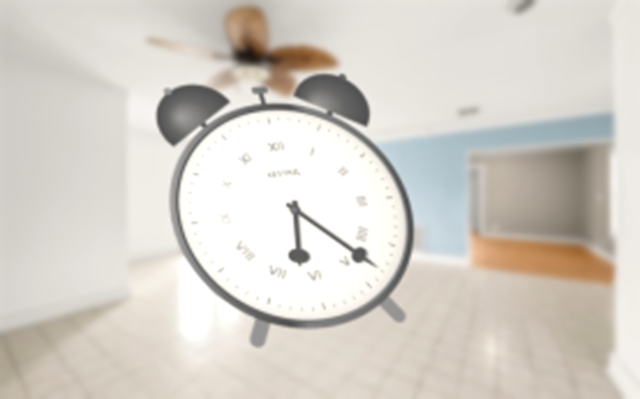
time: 6:23
